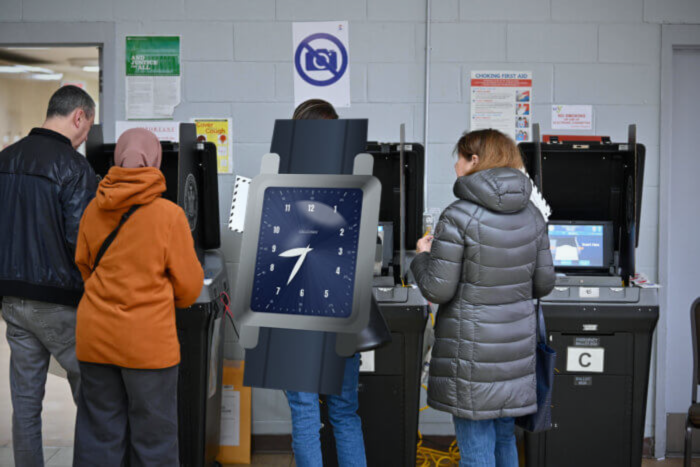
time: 8:34
